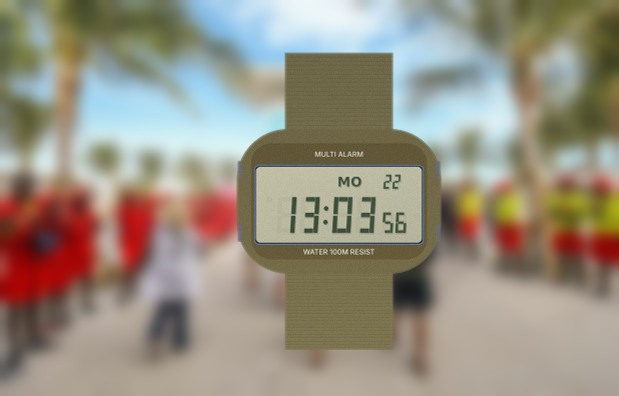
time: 13:03:56
